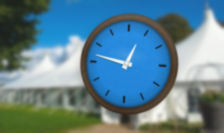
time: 12:47
